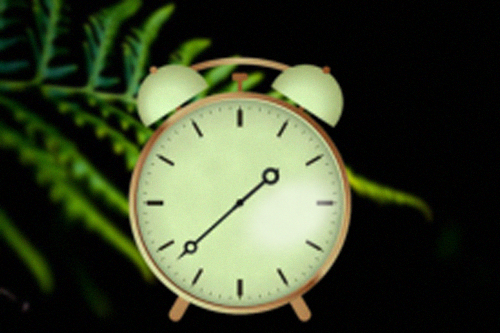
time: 1:38
